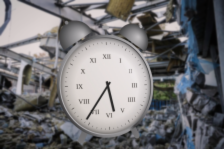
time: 5:36
